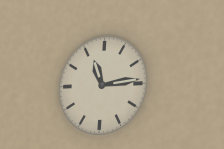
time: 11:14
